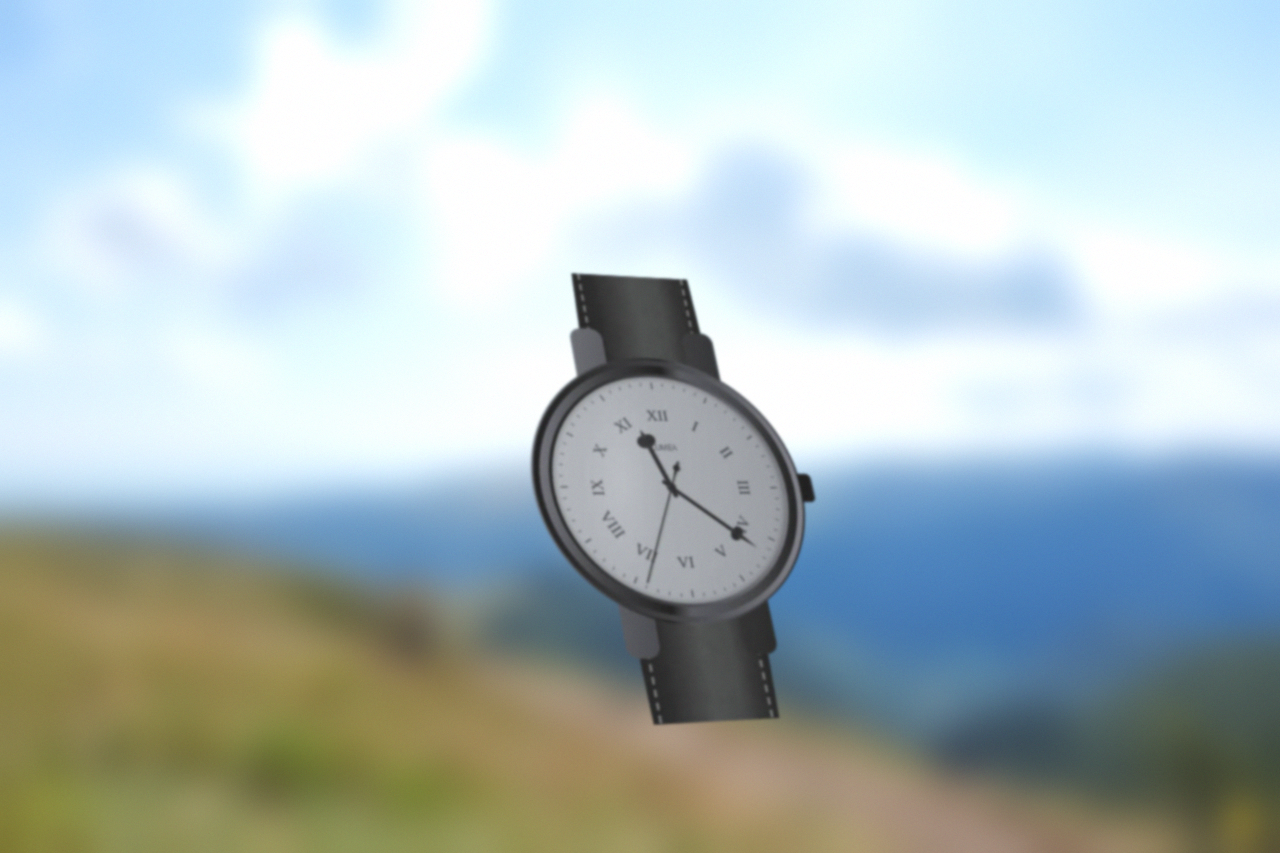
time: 11:21:34
